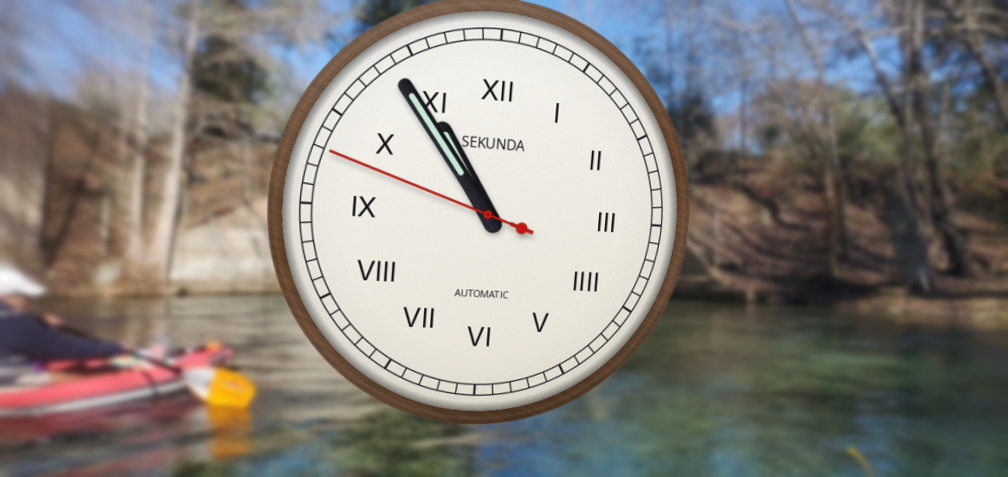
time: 10:53:48
